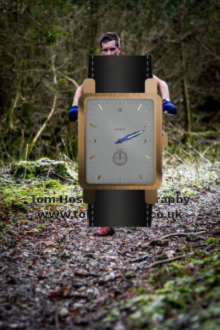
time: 2:11
